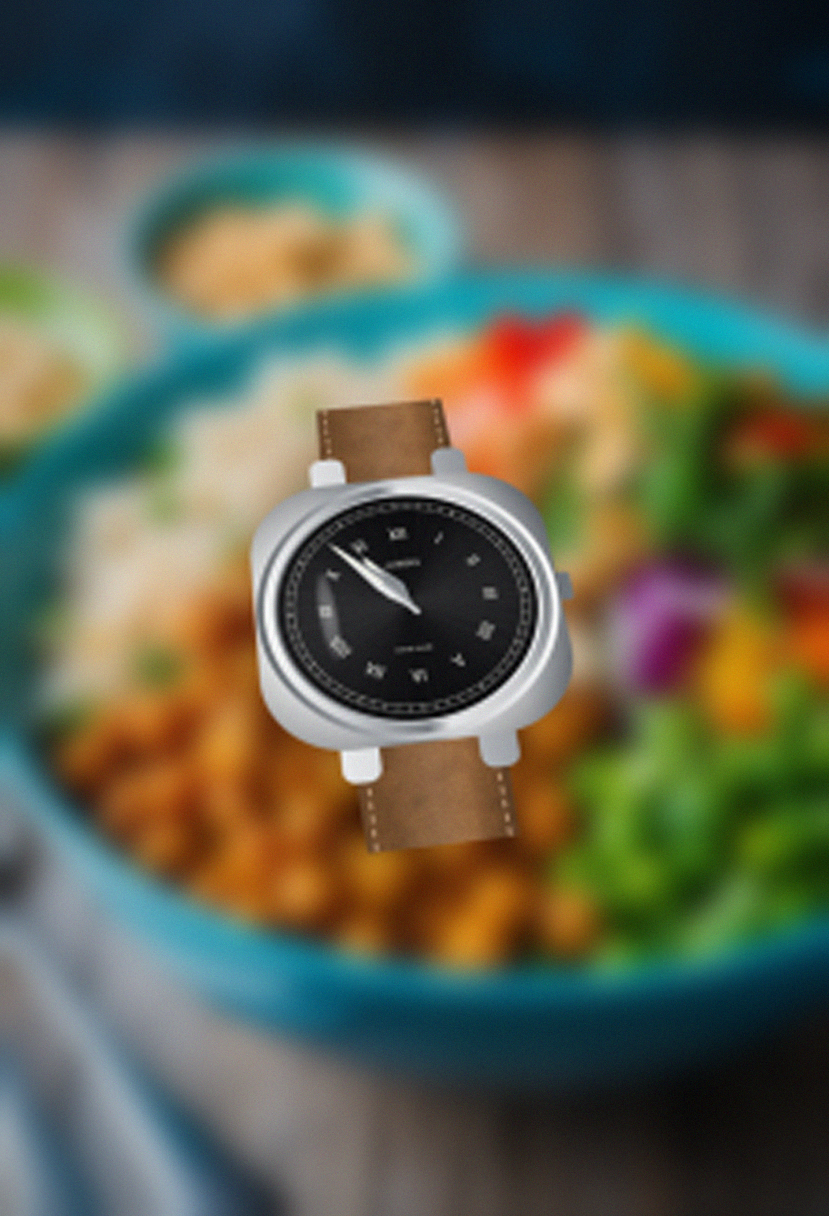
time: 10:53
